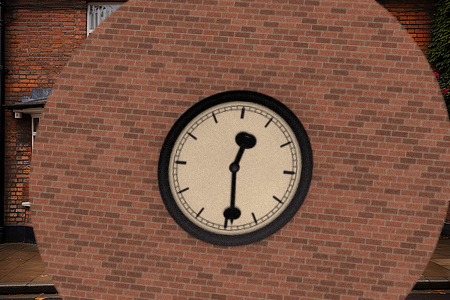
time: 12:29
